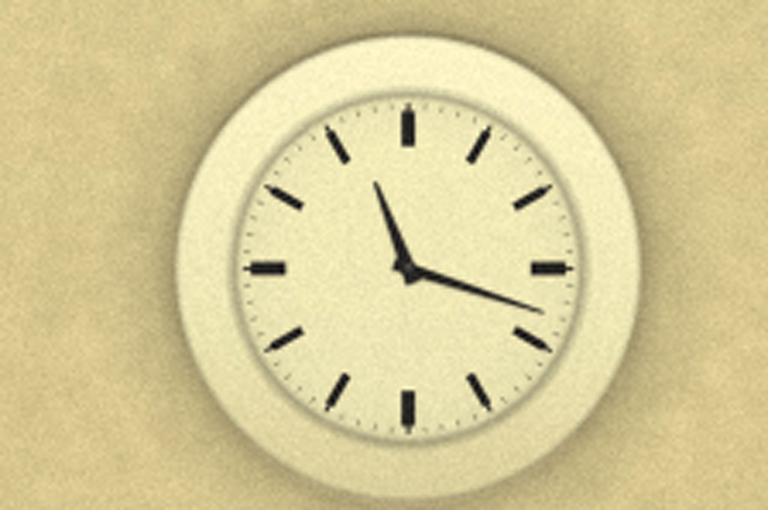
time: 11:18
